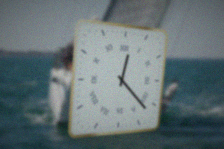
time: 12:22
